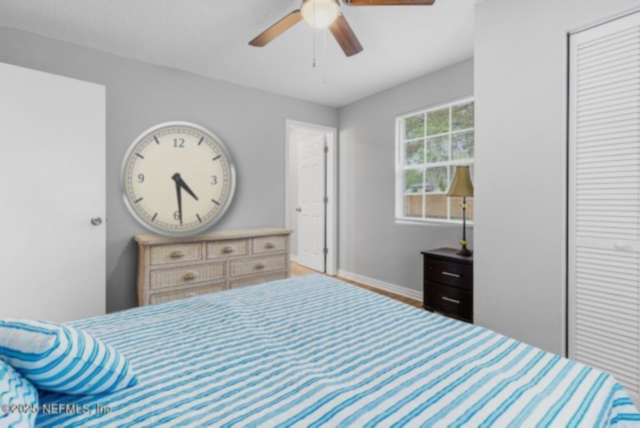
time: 4:29
